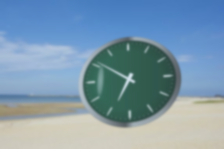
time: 6:51
